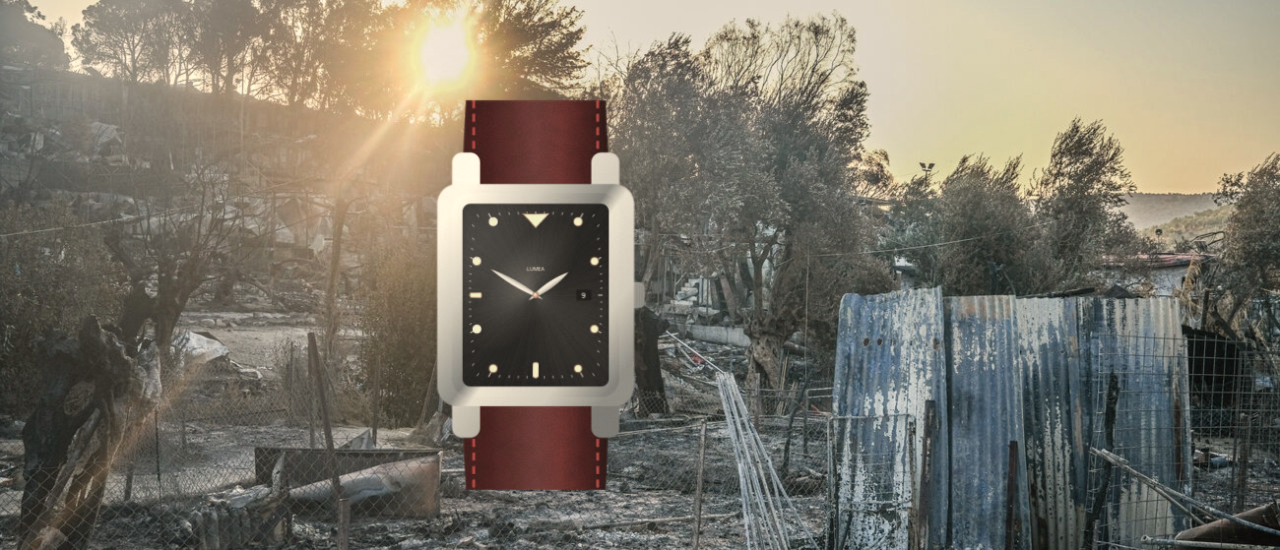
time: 1:50
